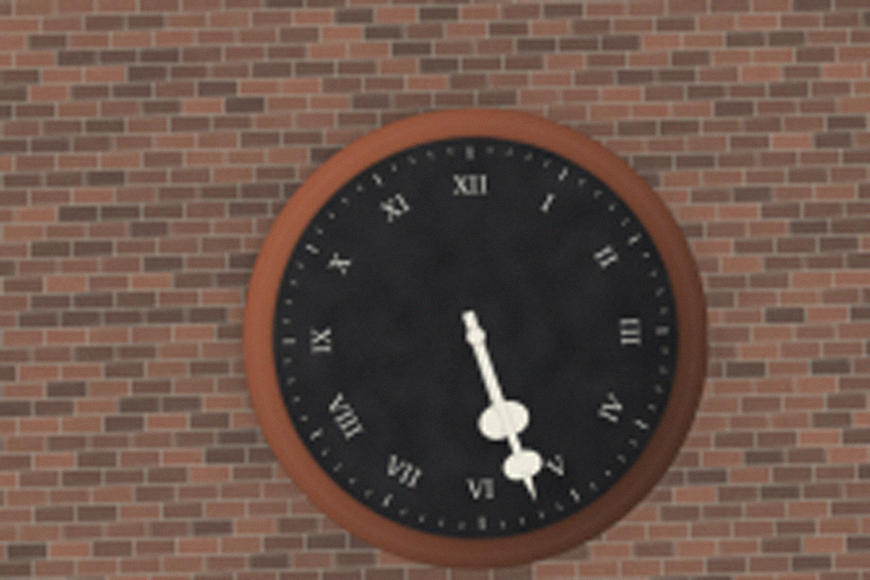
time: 5:27
